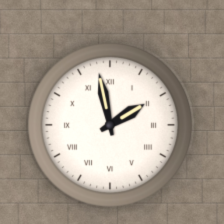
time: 1:58
